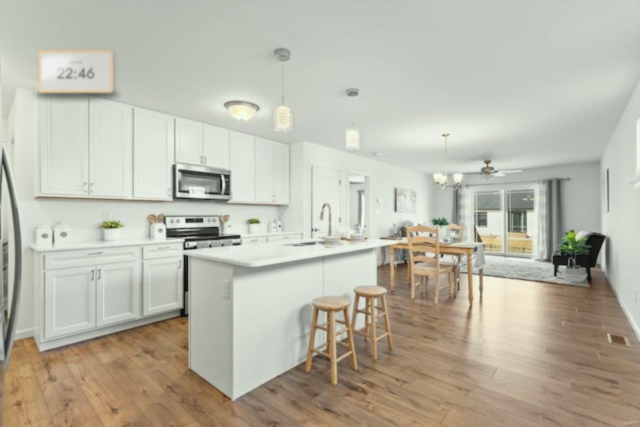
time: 22:46
